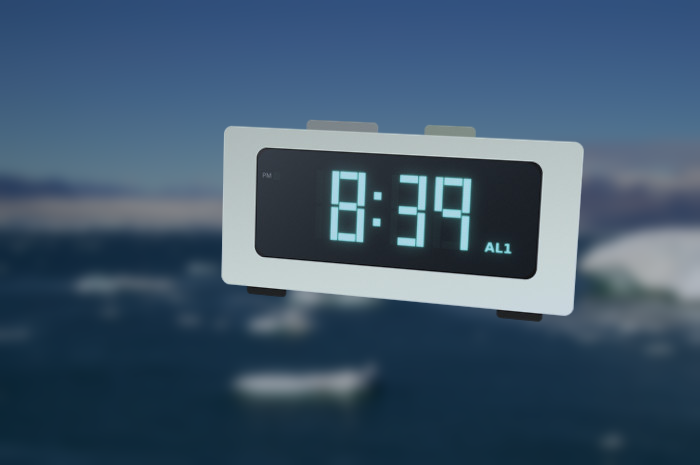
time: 8:39
